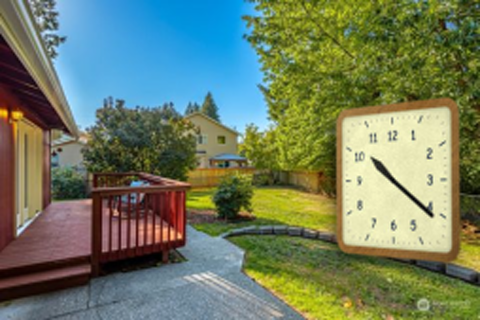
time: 10:21
